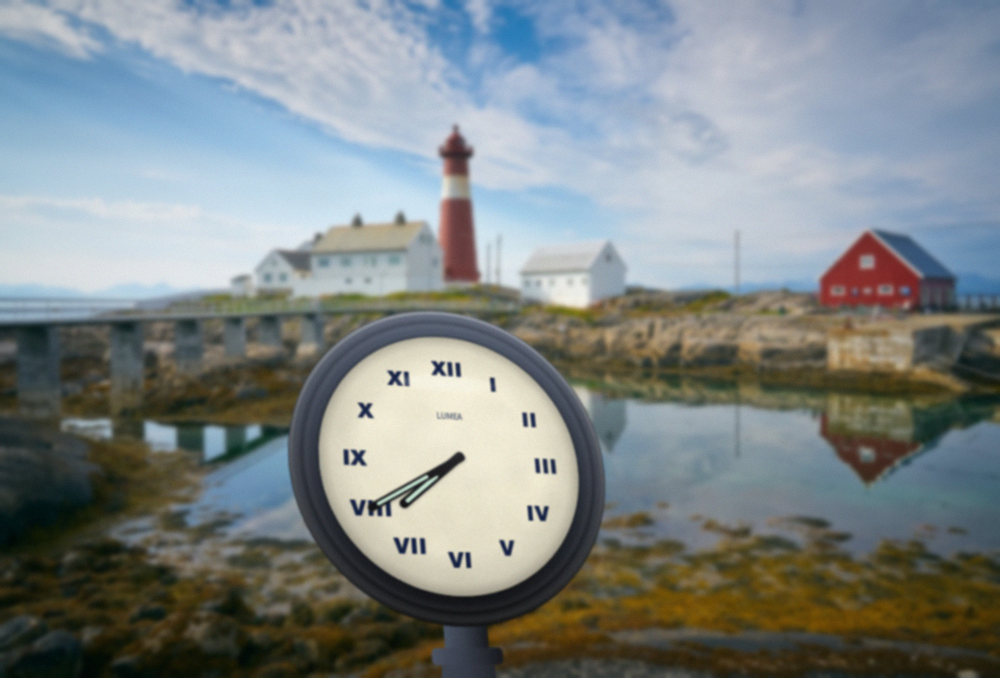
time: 7:40
